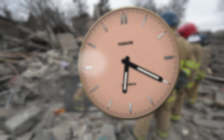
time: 6:20
